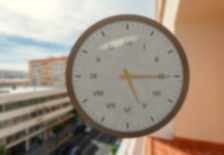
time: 5:15
